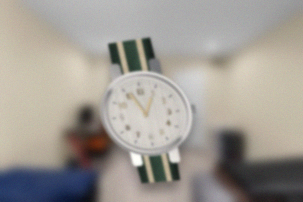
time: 12:56
